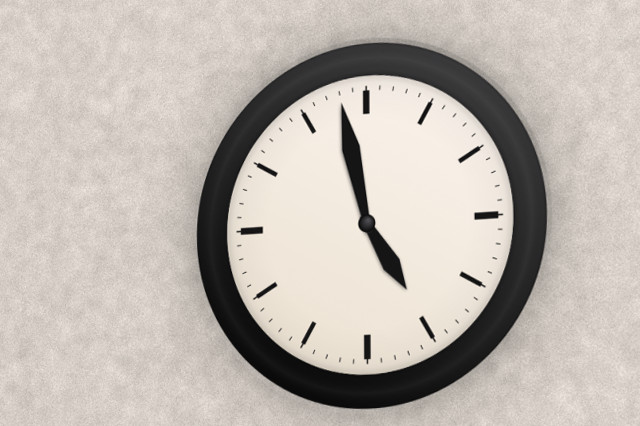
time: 4:58
